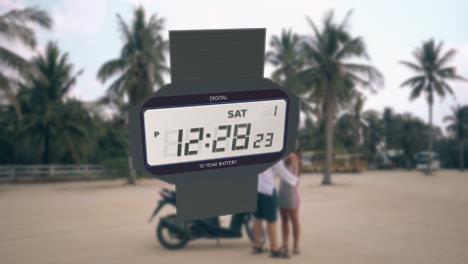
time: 12:28:23
